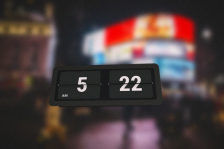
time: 5:22
